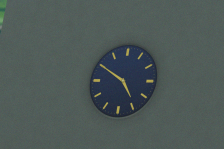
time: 4:50
